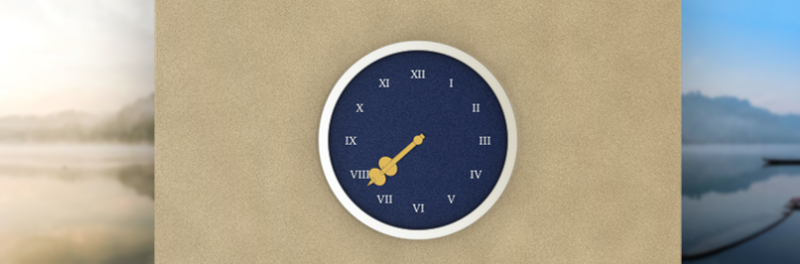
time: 7:38
